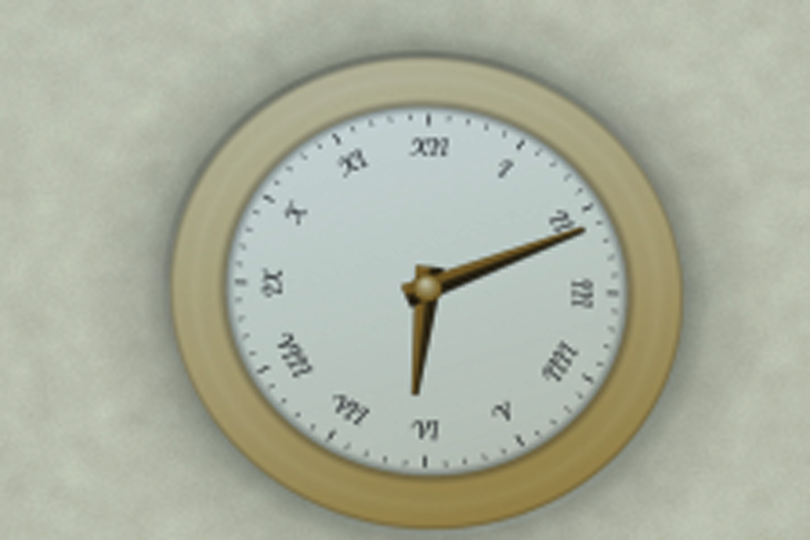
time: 6:11
